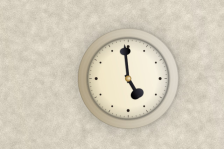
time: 4:59
